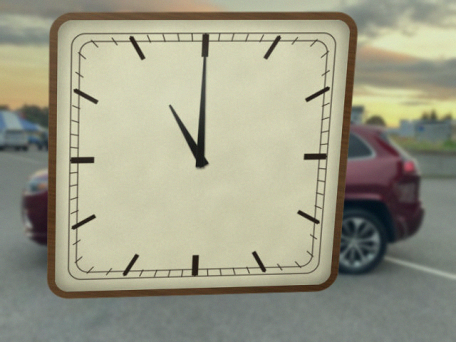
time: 11:00
